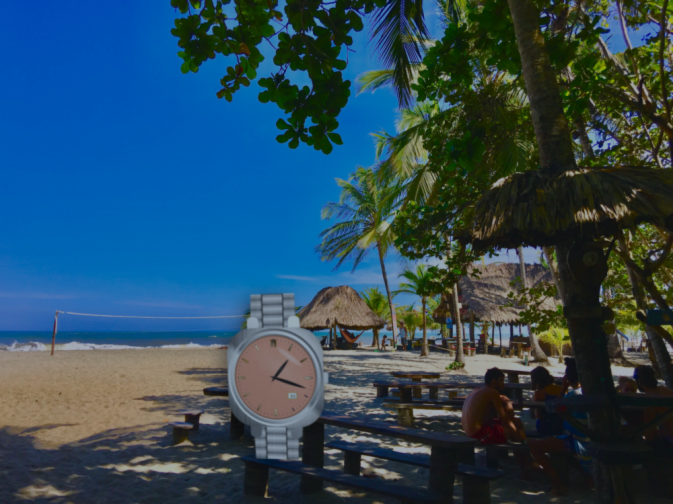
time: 1:18
